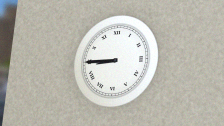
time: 8:45
